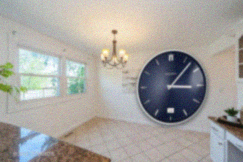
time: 3:07
